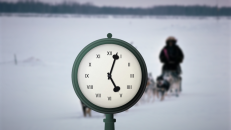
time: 5:03
